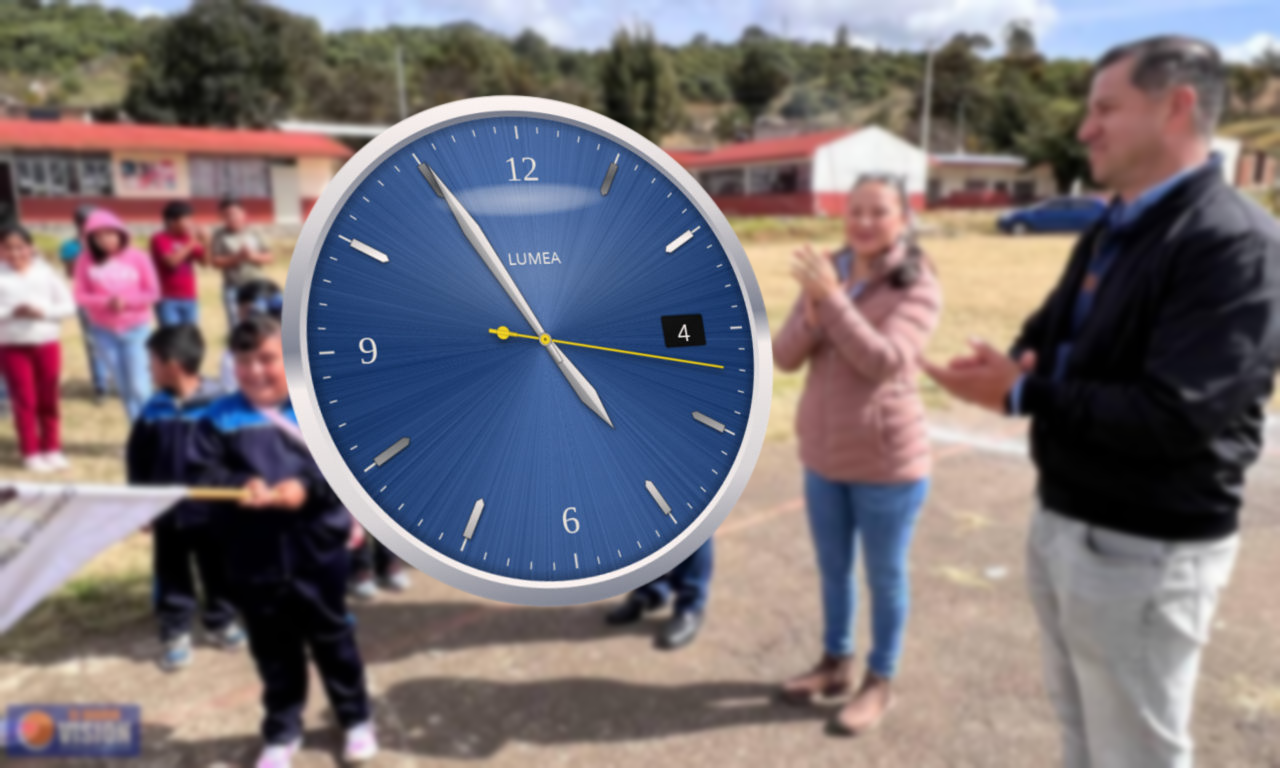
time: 4:55:17
